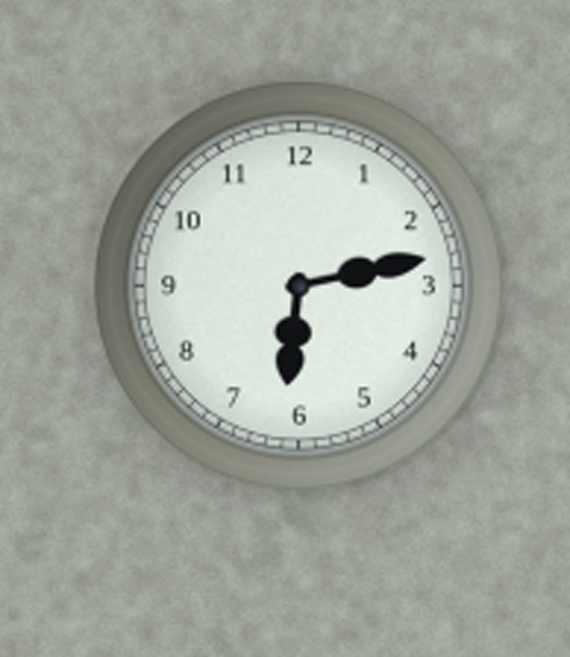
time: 6:13
